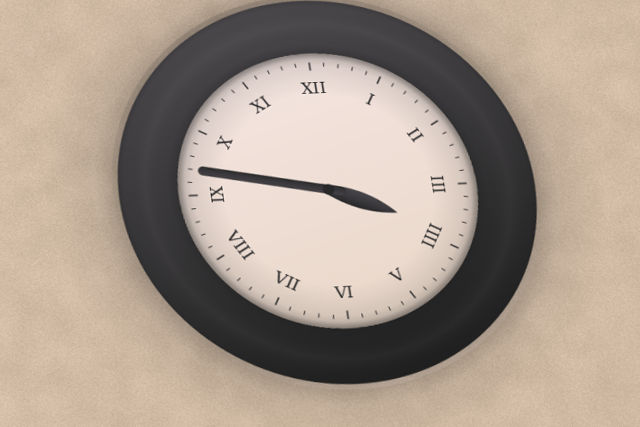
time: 3:47
